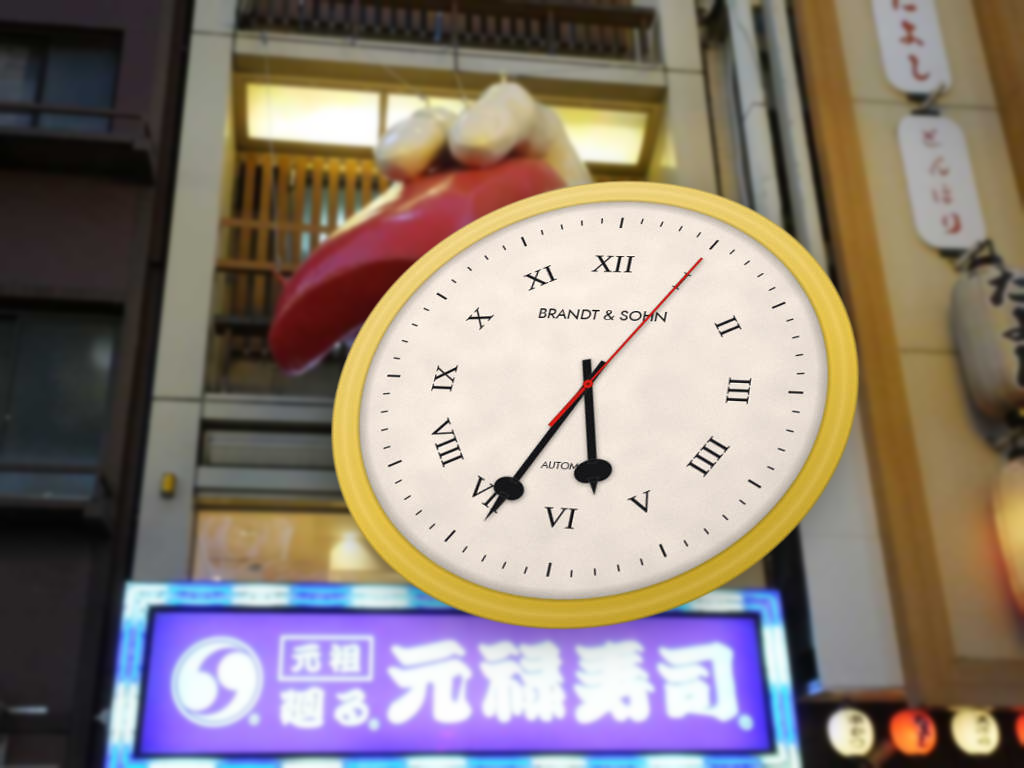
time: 5:34:05
